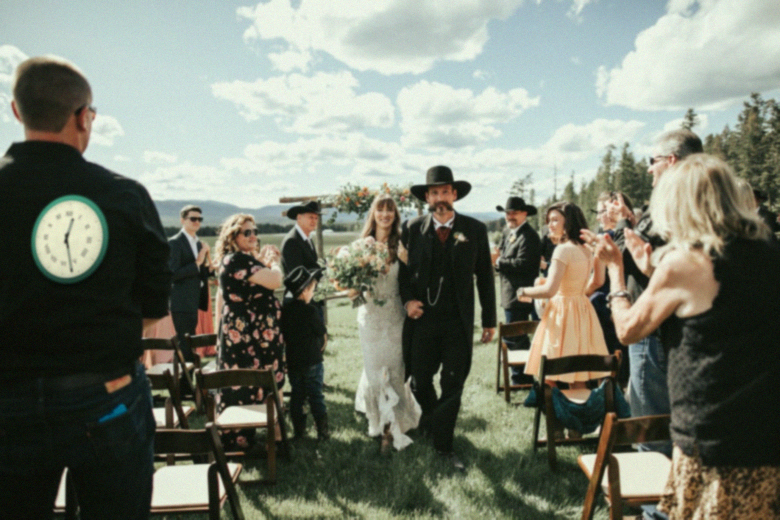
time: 12:27
